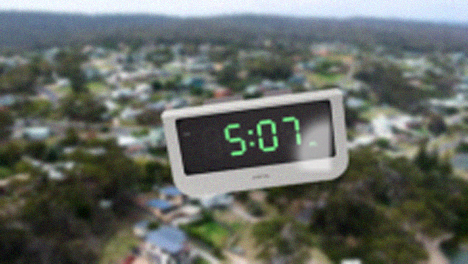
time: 5:07
